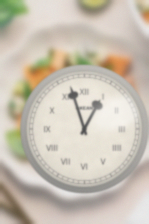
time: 12:57
